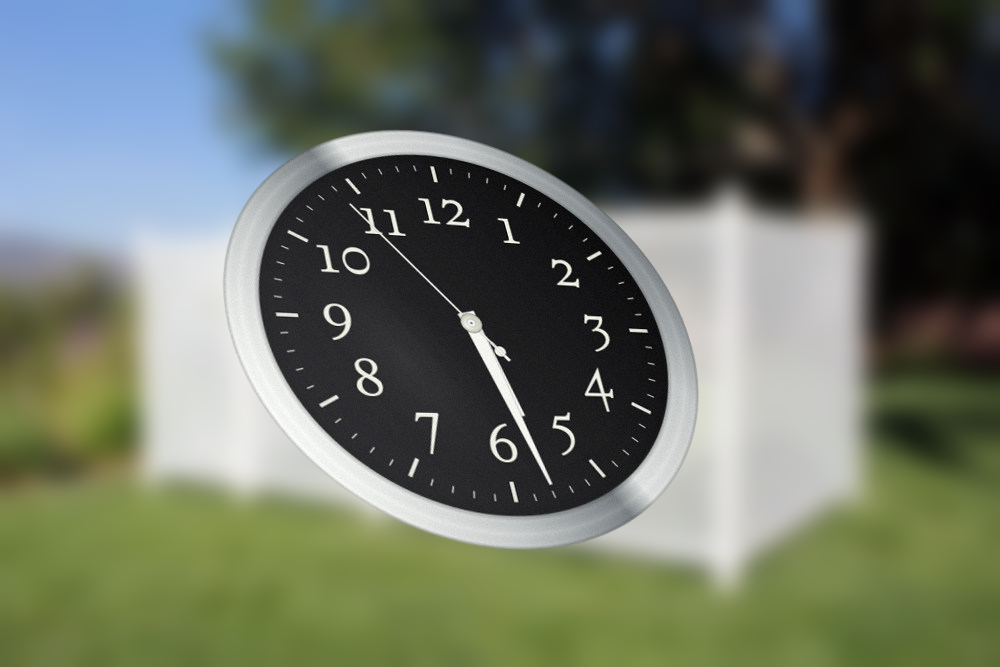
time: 5:27:54
